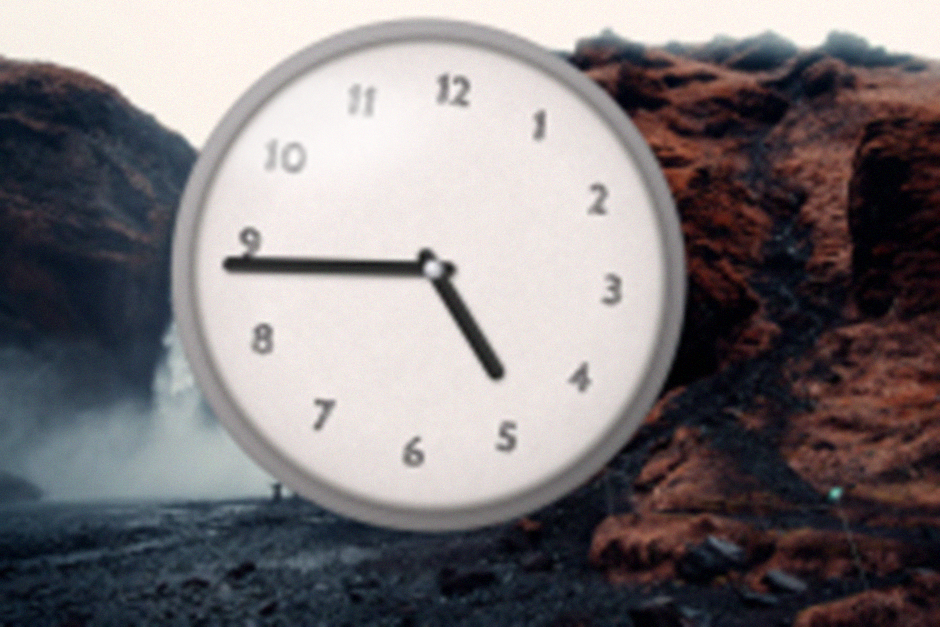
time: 4:44
